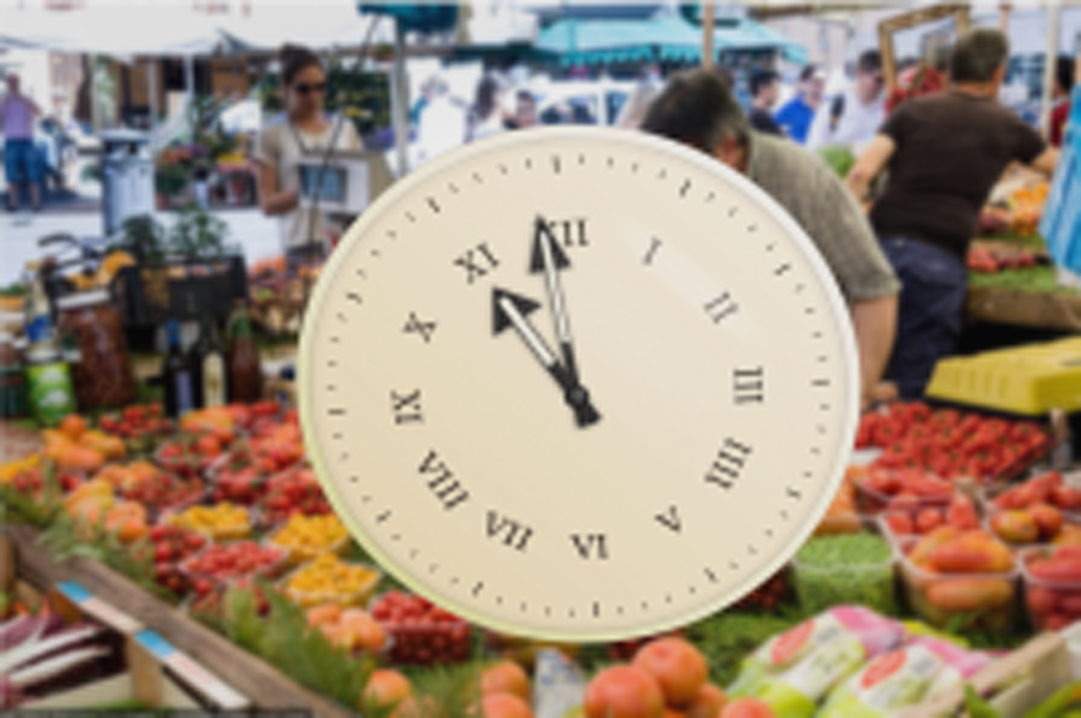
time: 10:59
